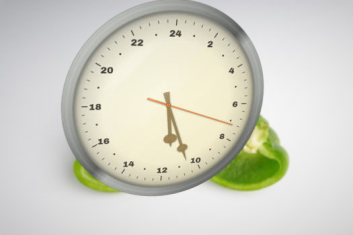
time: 11:26:18
